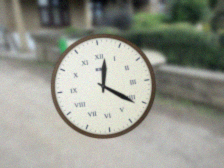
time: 12:21
